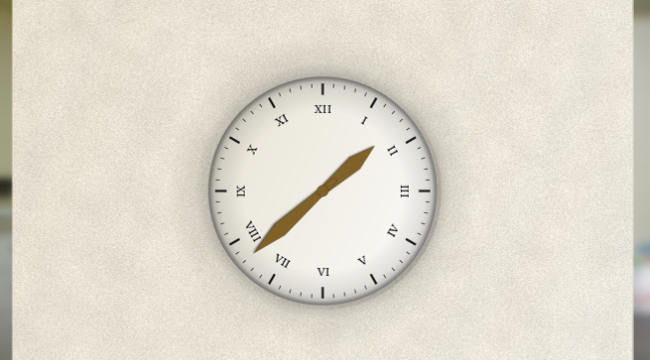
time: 1:38
